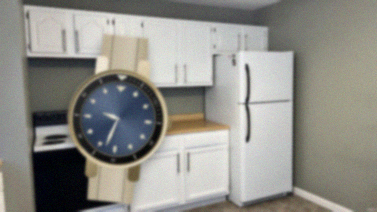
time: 9:33
